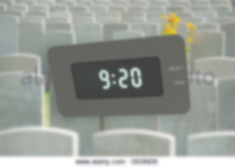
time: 9:20
